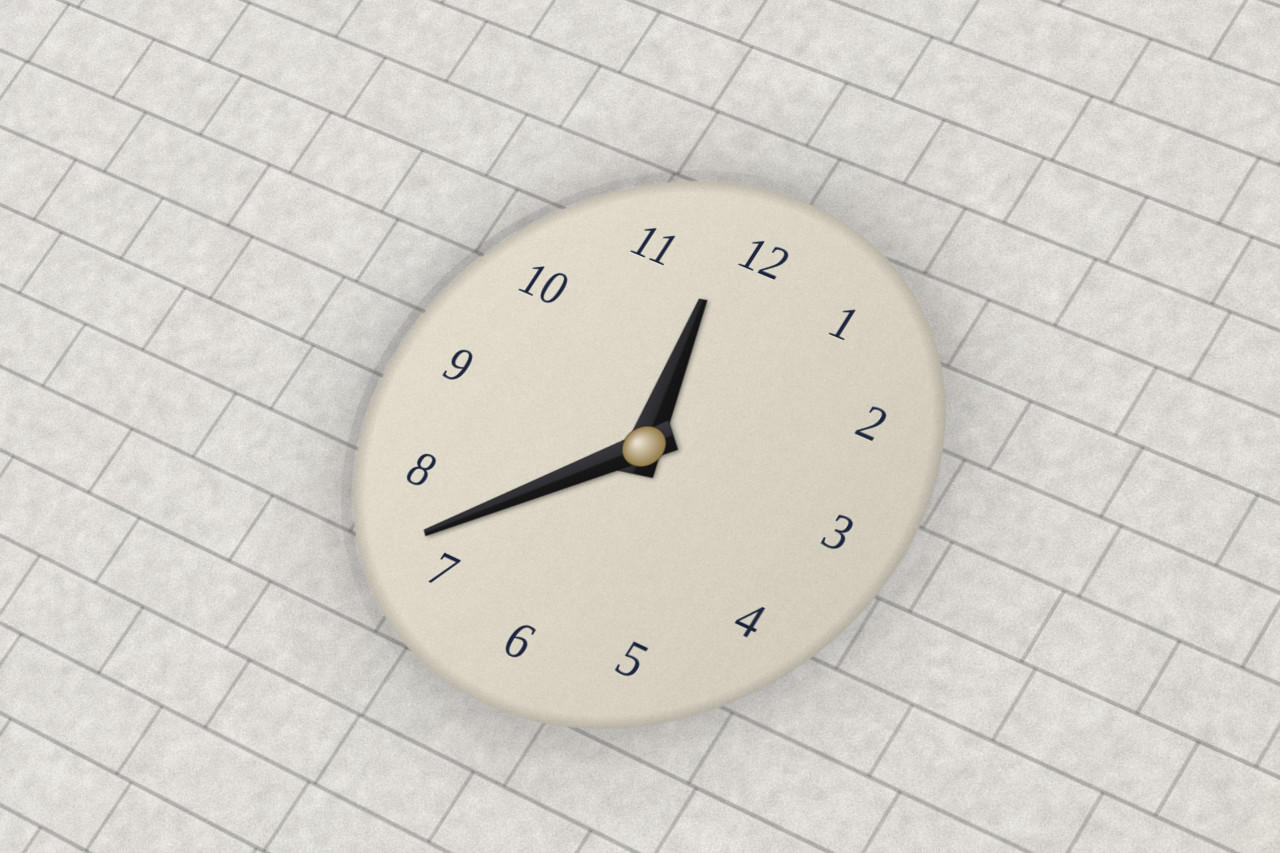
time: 11:37
